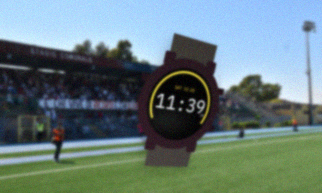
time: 11:39
